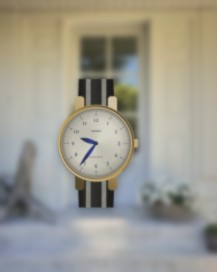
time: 9:36
